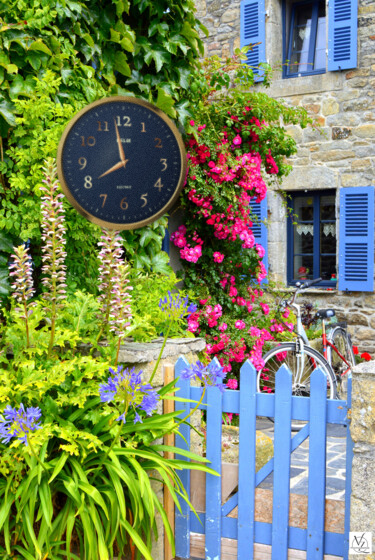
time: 7:58
